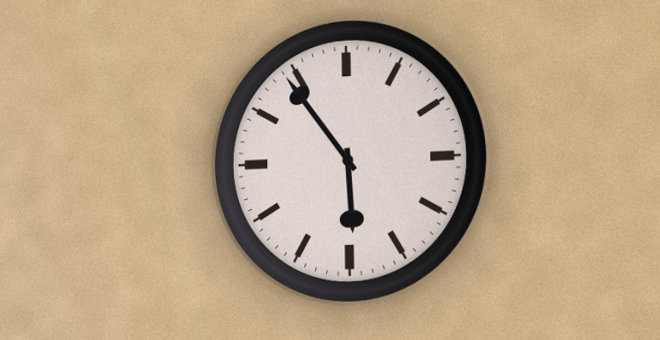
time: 5:54
